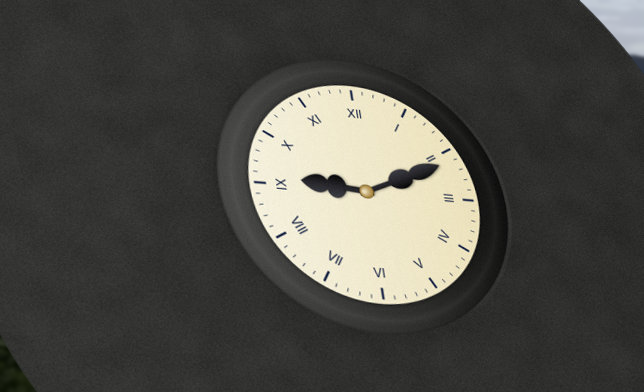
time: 9:11
